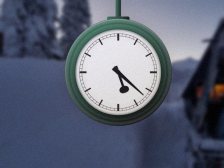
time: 5:22
